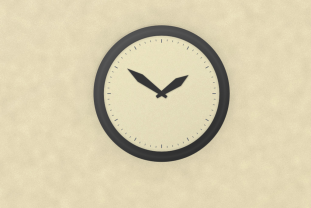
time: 1:51
